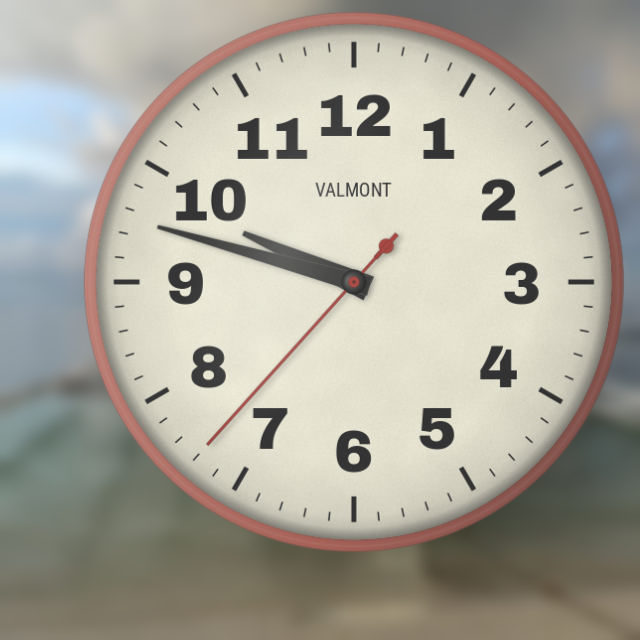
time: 9:47:37
